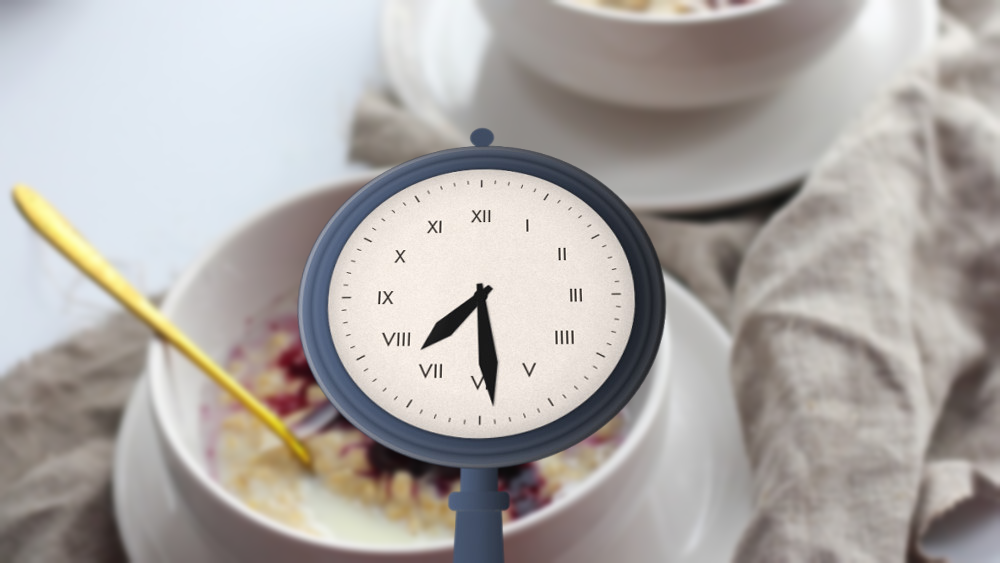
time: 7:29
